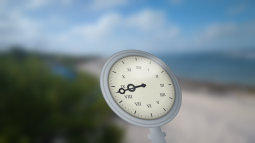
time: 8:43
